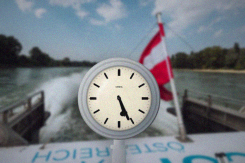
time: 5:26
